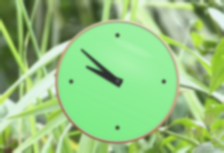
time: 9:52
